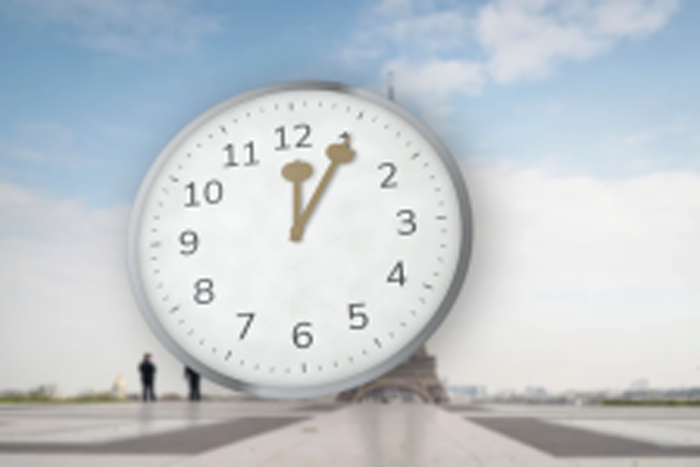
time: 12:05
